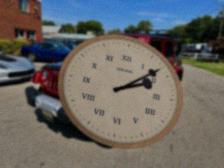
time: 2:08
